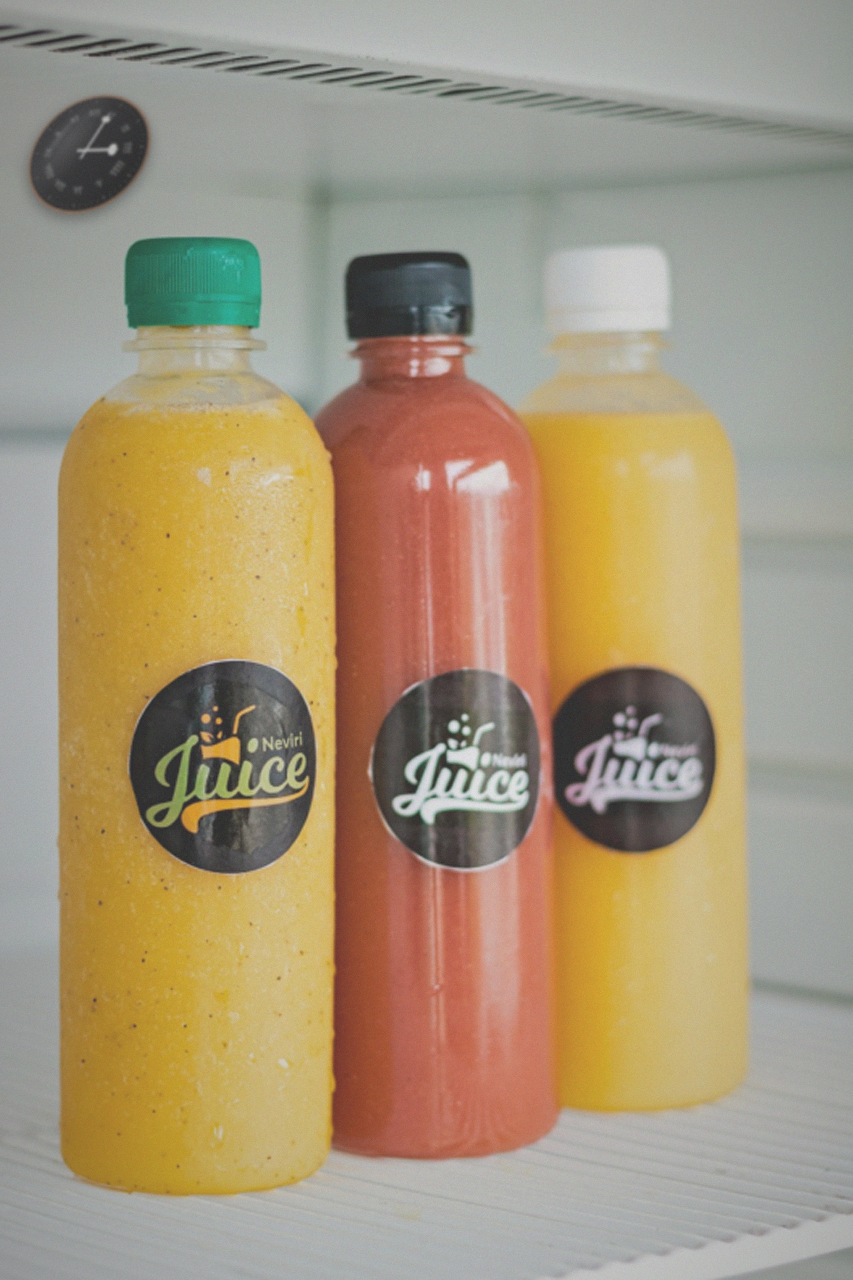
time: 3:04
